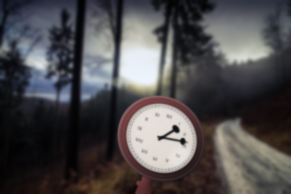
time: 1:13
